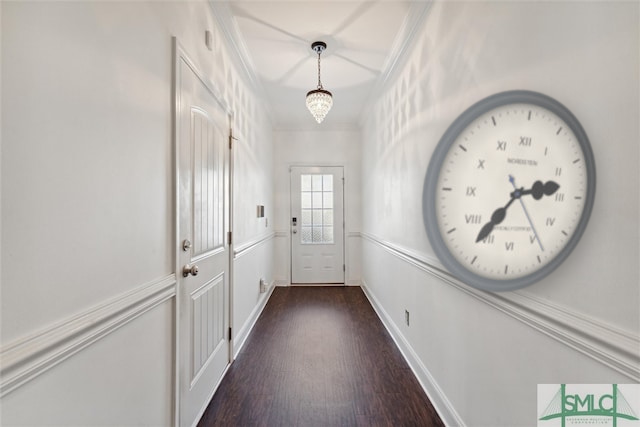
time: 2:36:24
